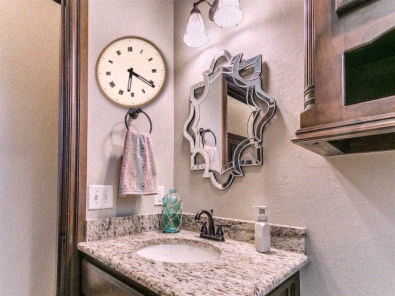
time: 6:21
